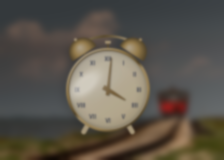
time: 4:01
